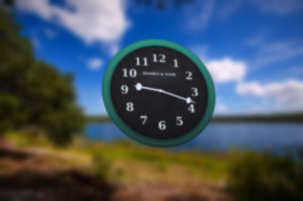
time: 9:18
